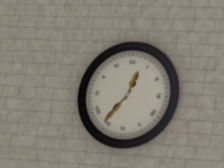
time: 12:36
